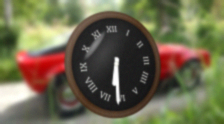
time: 6:31
